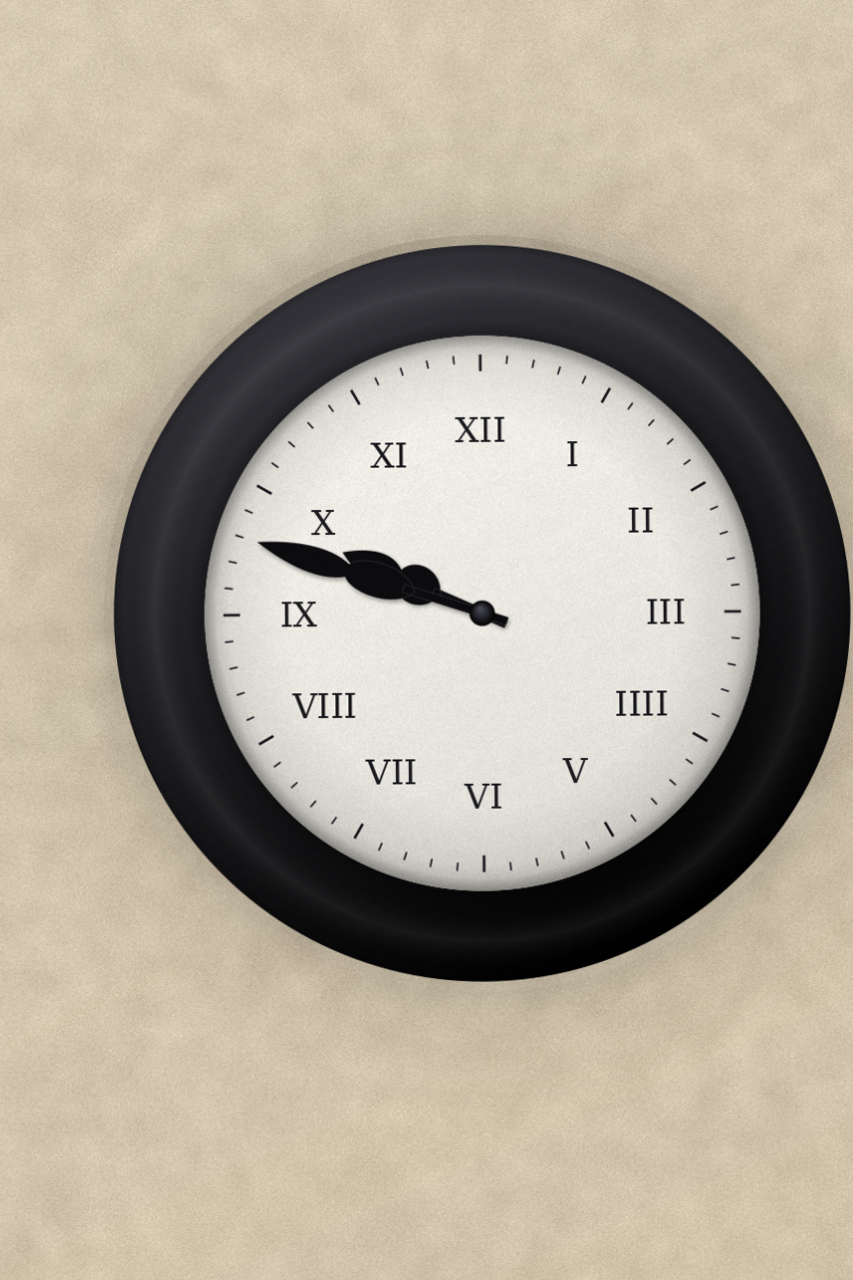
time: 9:48
